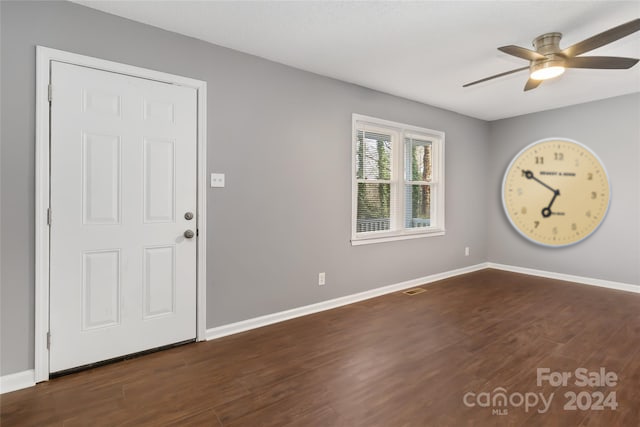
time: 6:50
